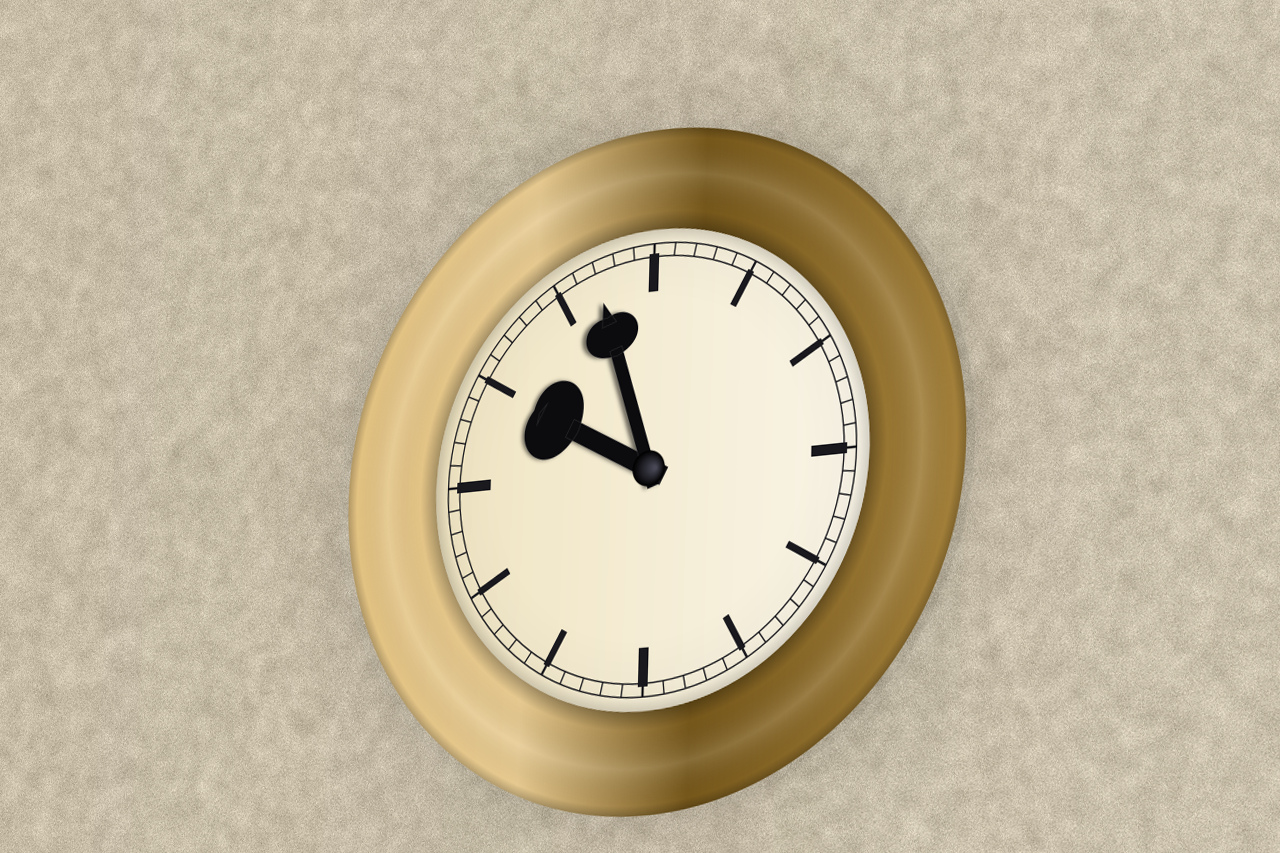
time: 9:57
